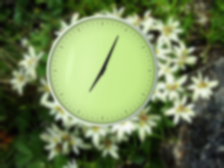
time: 7:04
